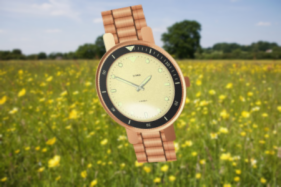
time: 1:50
